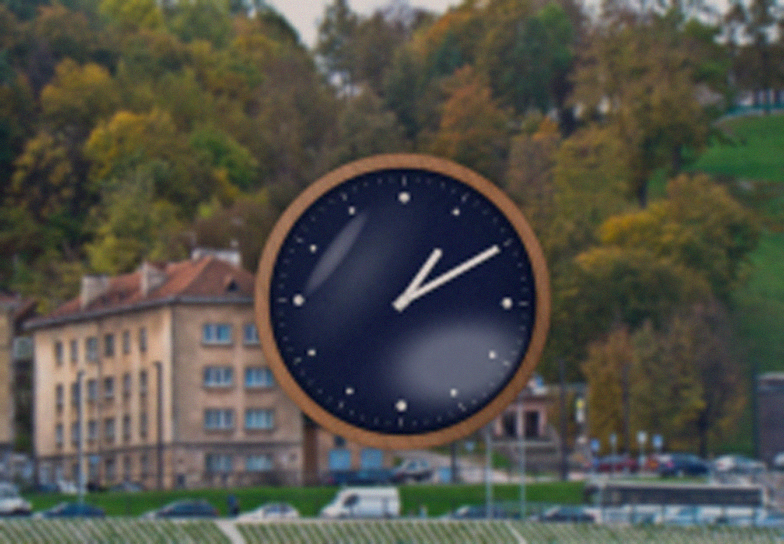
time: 1:10
